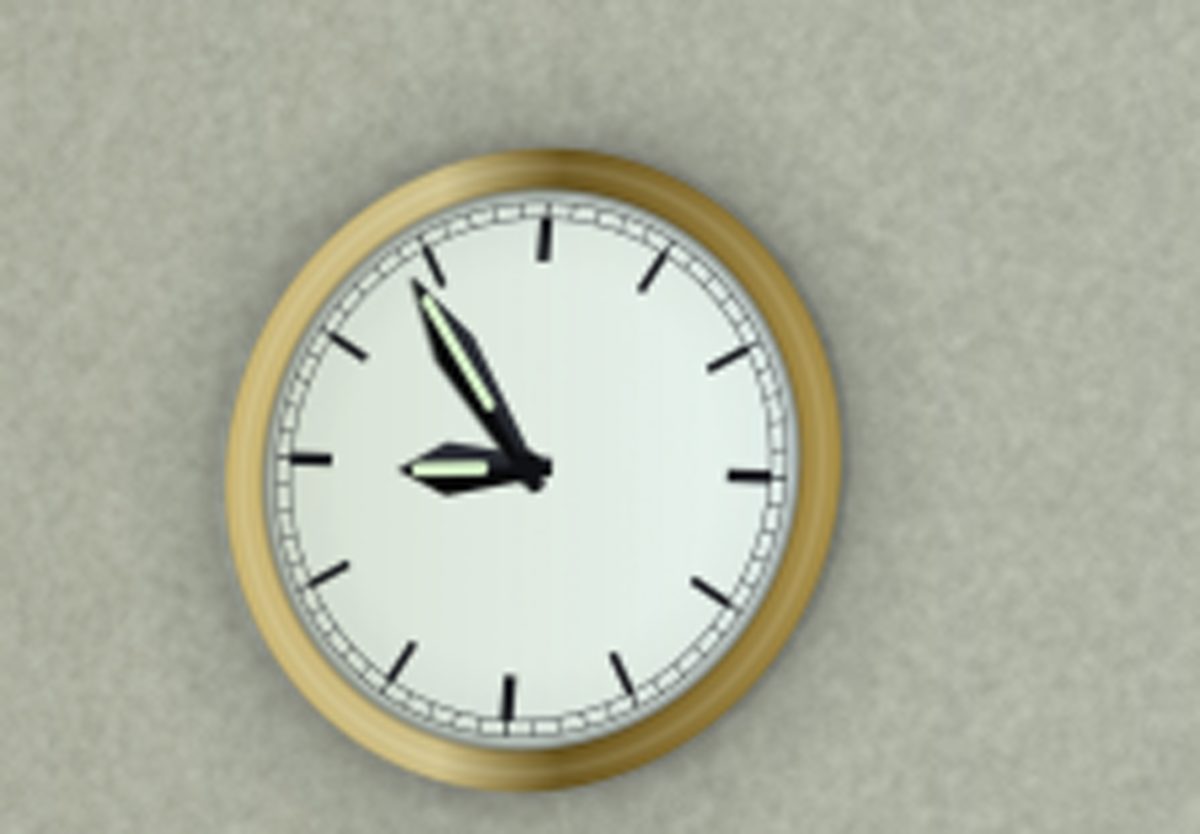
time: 8:54
